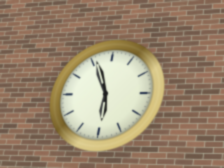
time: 5:56
